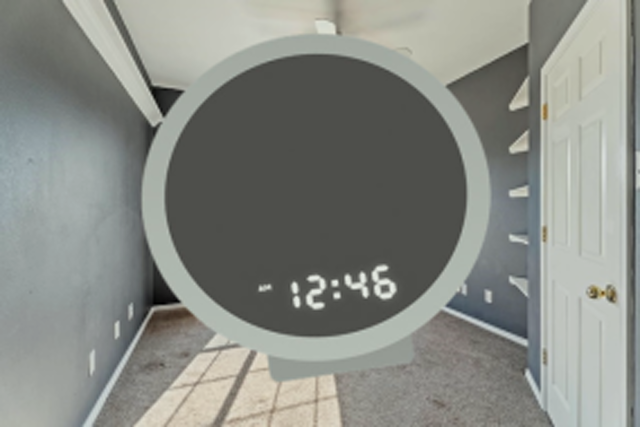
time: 12:46
